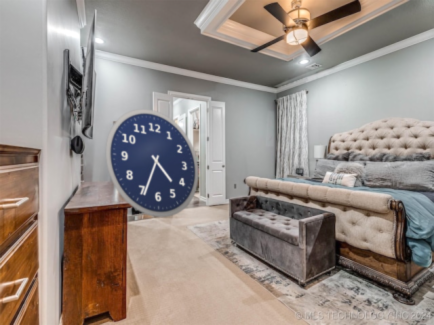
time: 4:34
